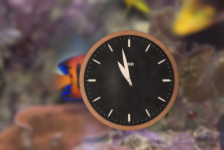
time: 10:58
